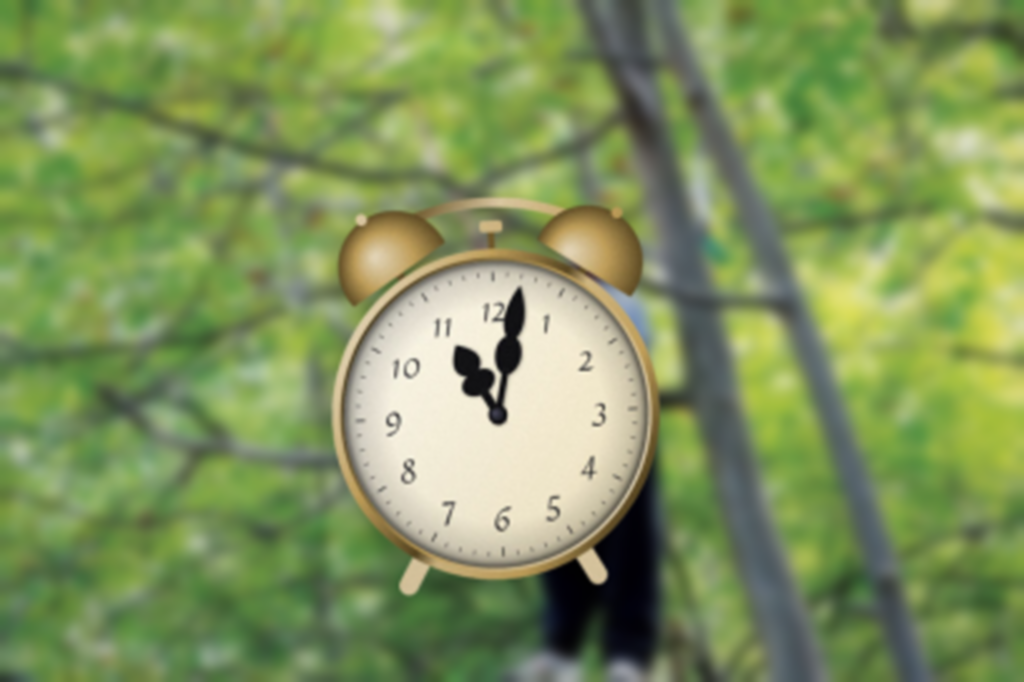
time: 11:02
